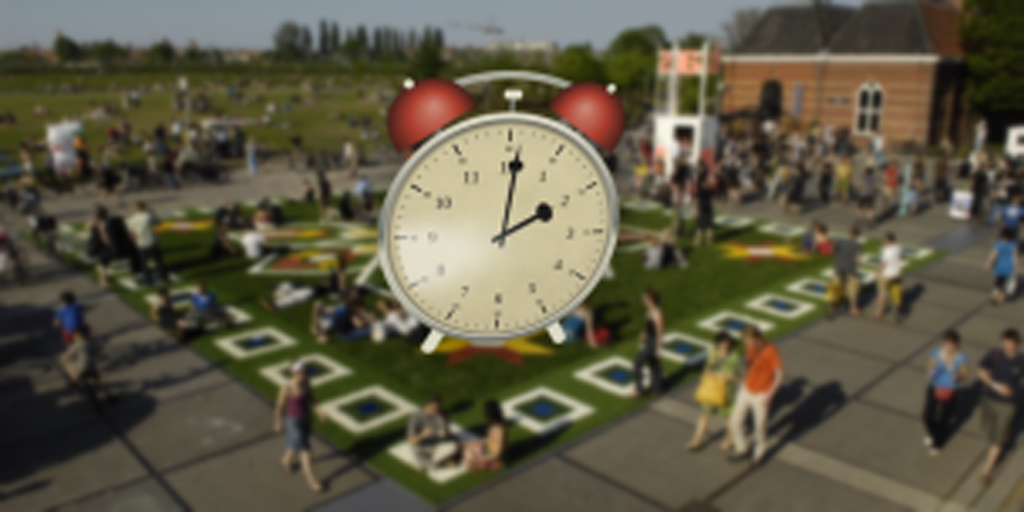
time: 2:01
